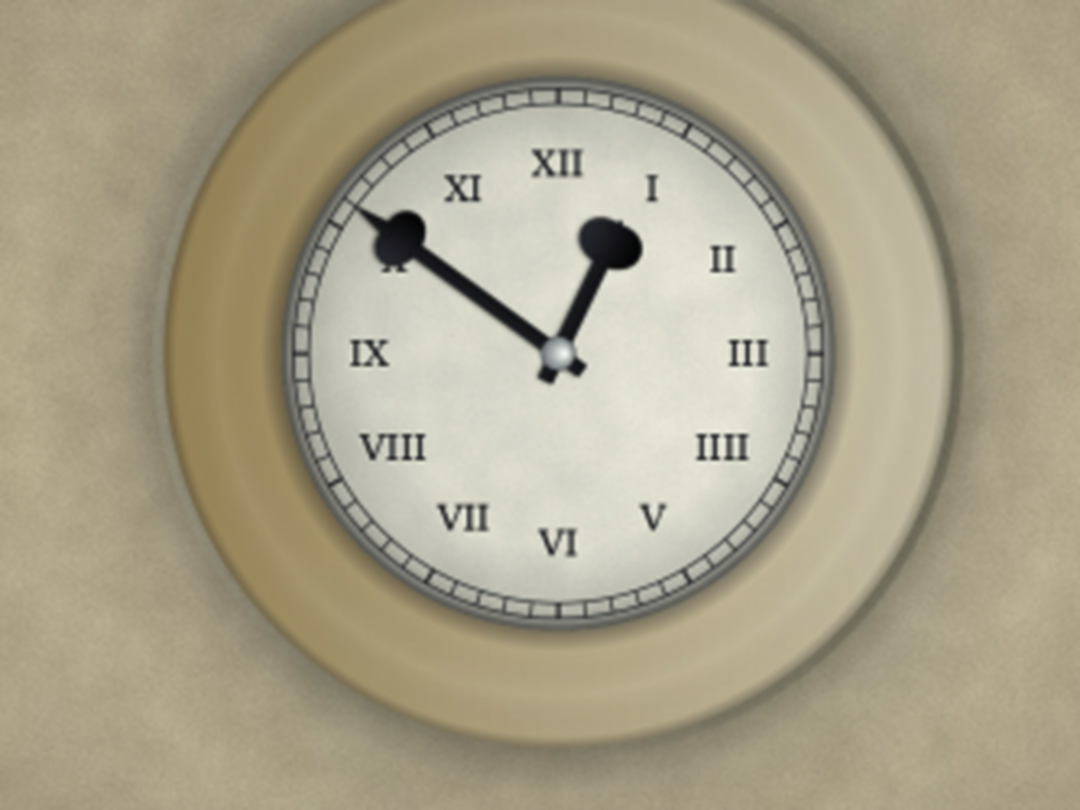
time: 12:51
